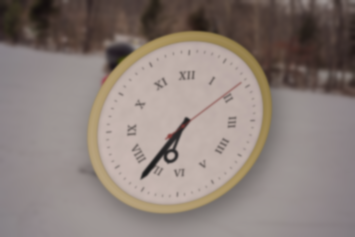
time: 6:36:09
